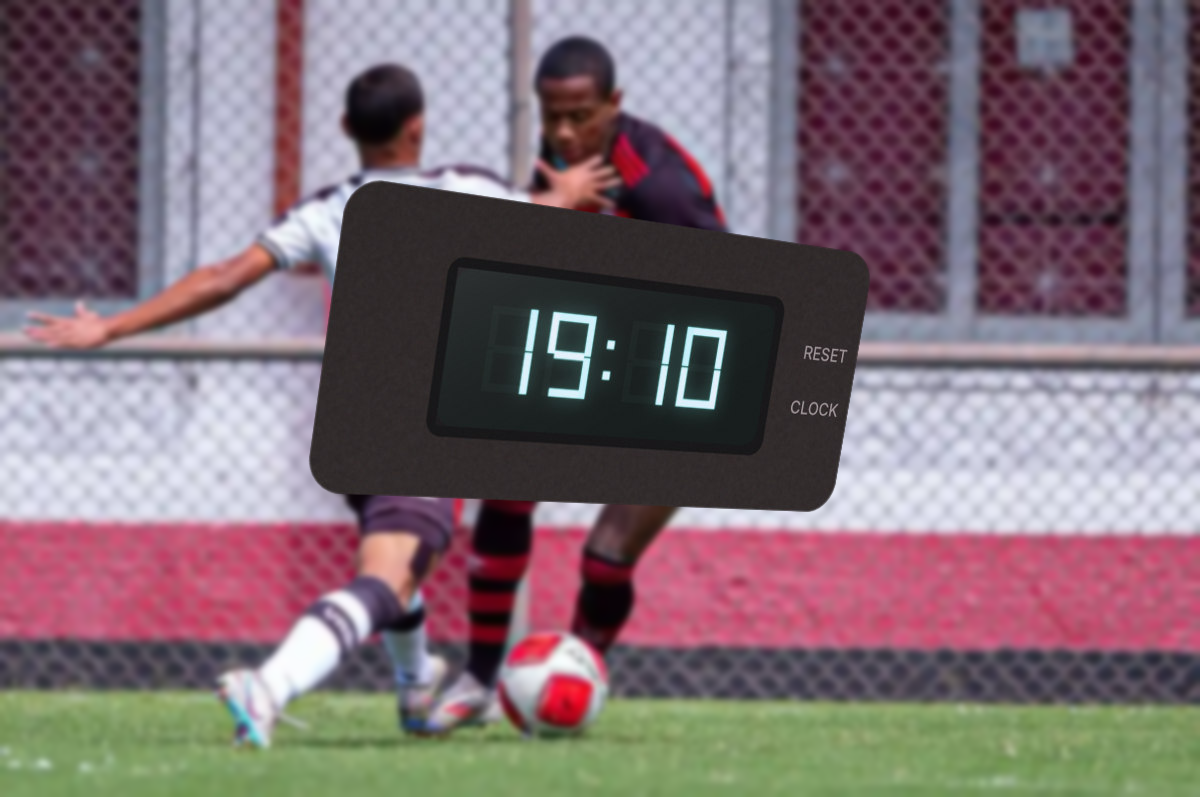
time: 19:10
